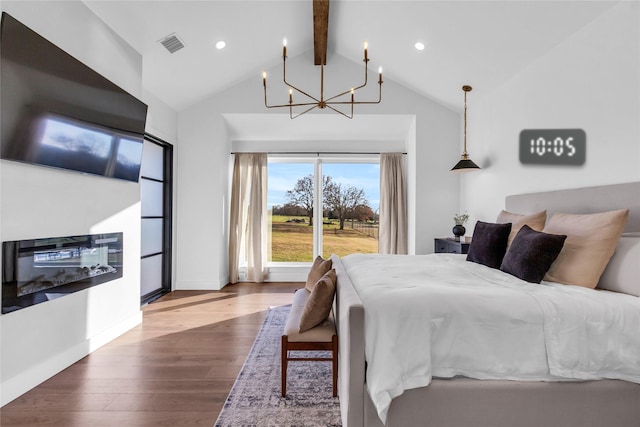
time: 10:05
